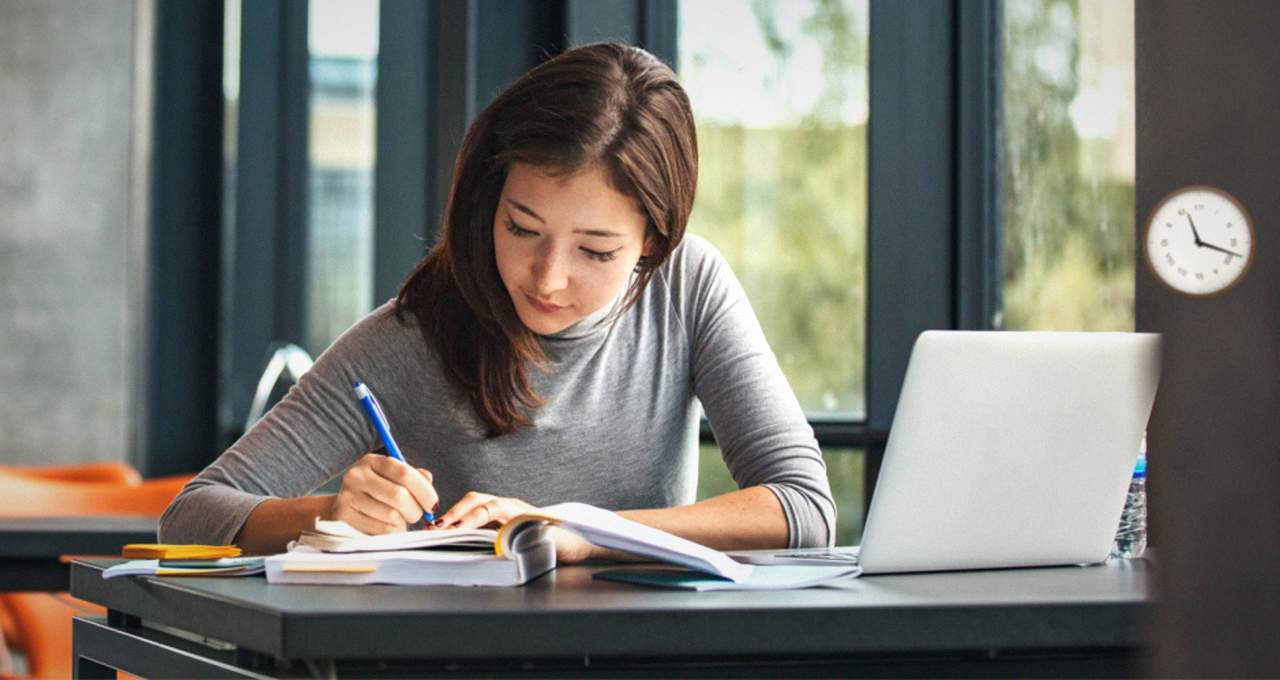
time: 11:18
